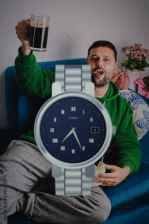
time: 7:26
